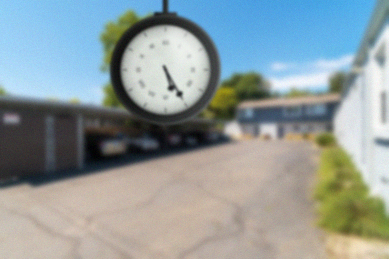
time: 5:25
